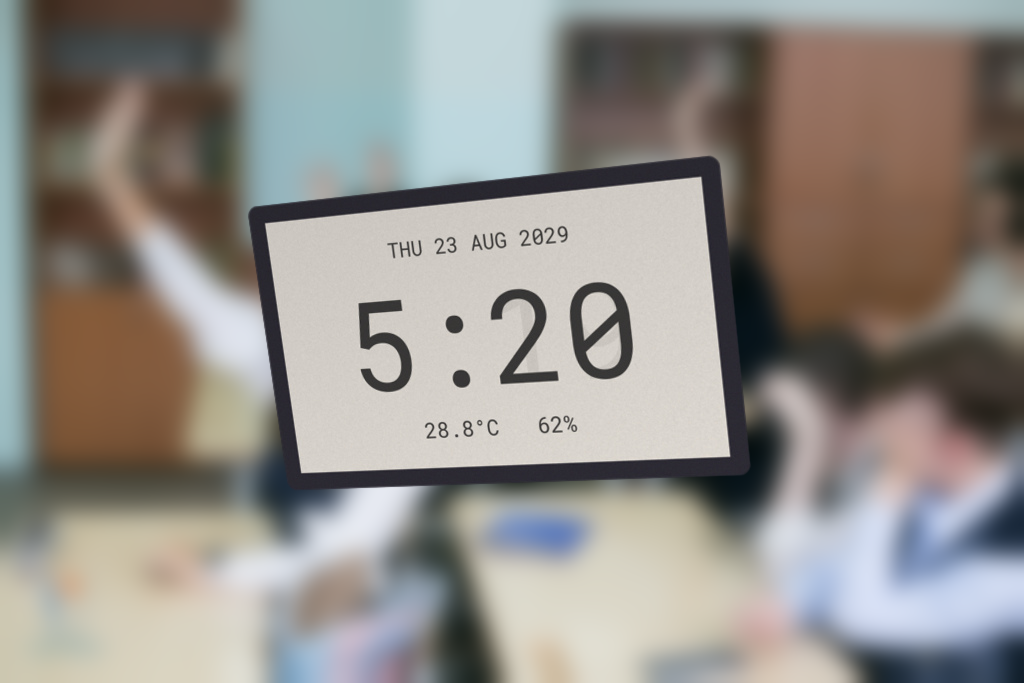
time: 5:20
